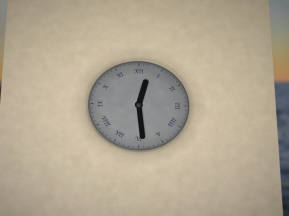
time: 12:29
